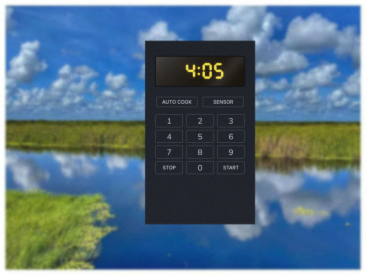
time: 4:05
